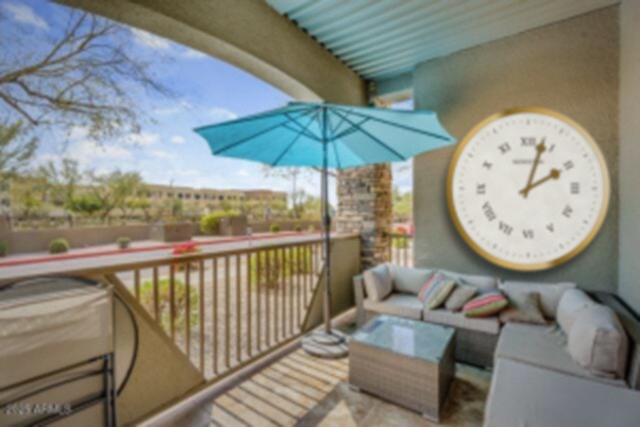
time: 2:03
